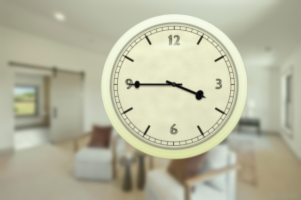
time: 3:45
